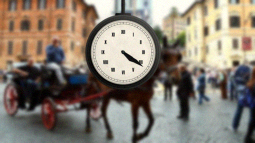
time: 4:21
